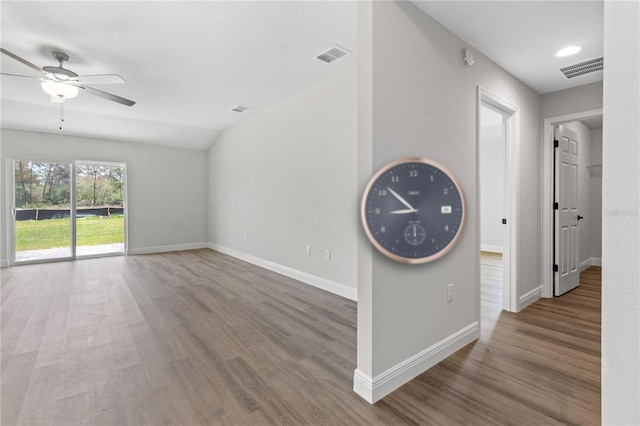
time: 8:52
